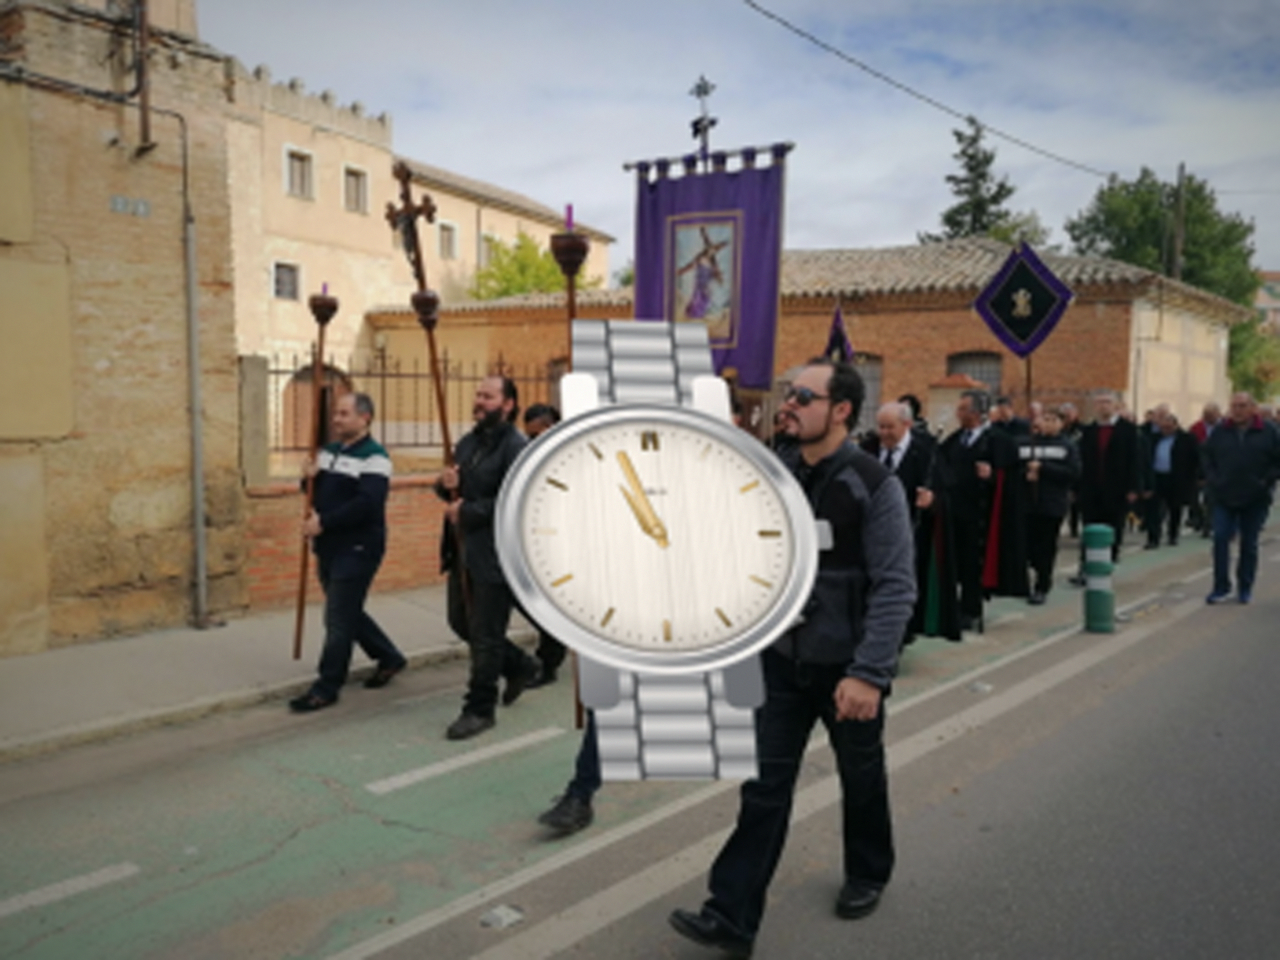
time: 10:57
